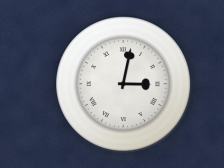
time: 3:02
